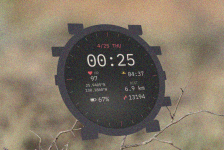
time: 0:25
